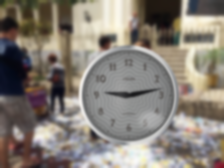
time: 9:13
